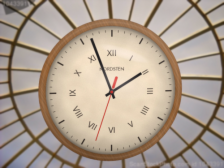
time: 1:56:33
